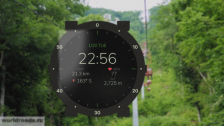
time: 22:56
